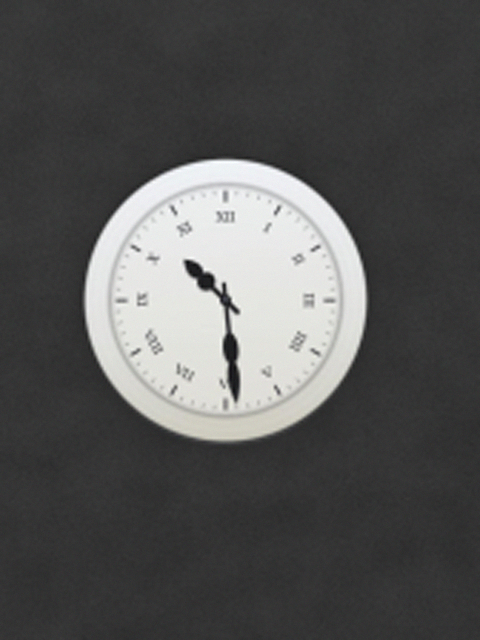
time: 10:29
